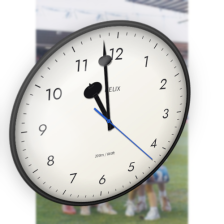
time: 10:58:22
